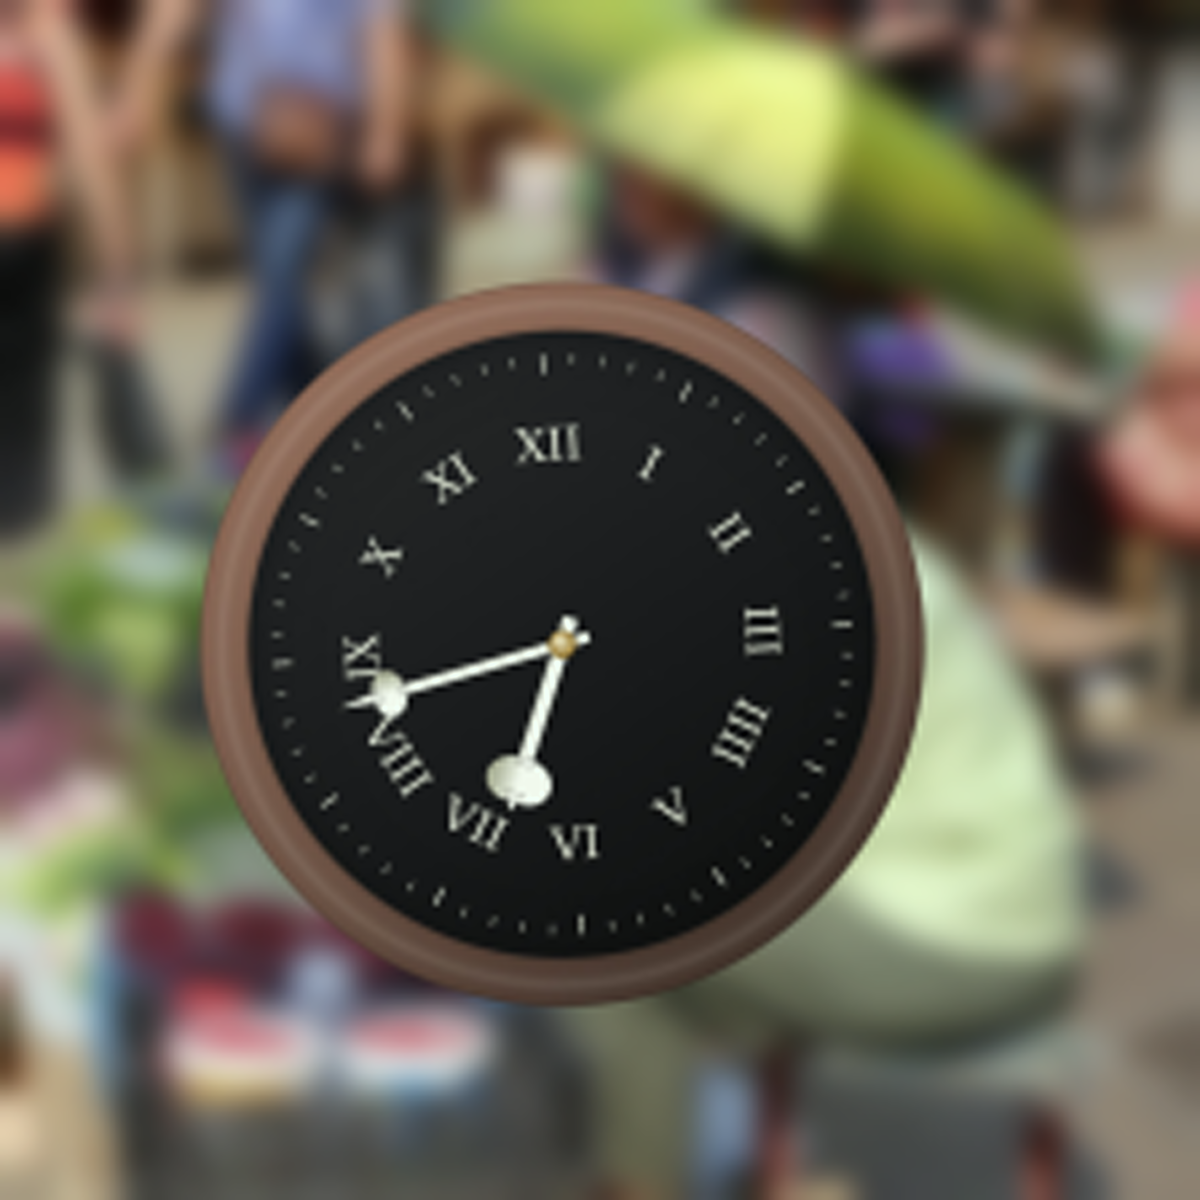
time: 6:43
